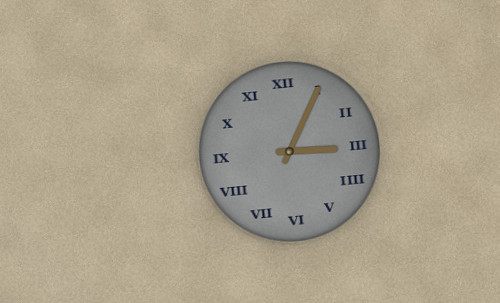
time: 3:05
